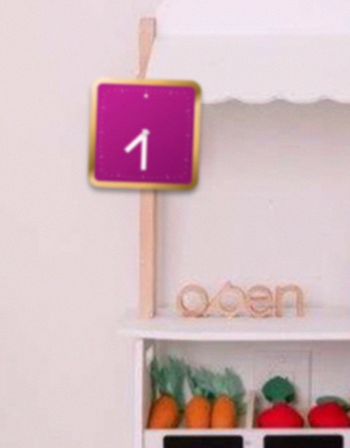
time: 7:30
